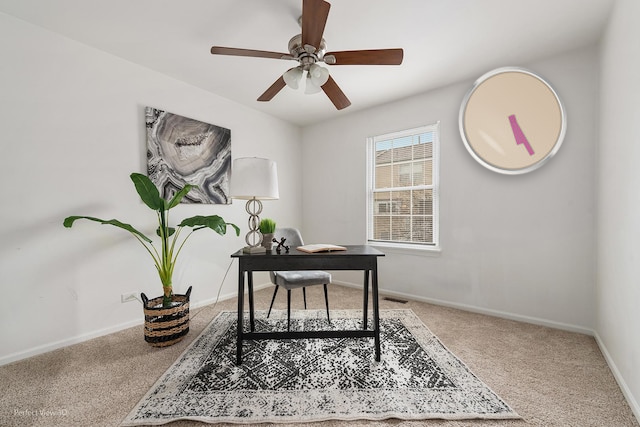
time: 5:25
